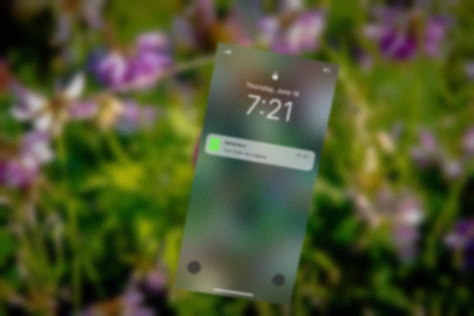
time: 7:21
